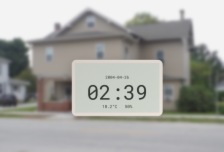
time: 2:39
